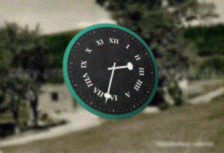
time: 2:32
